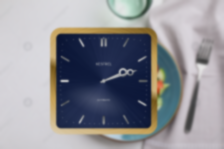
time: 2:12
